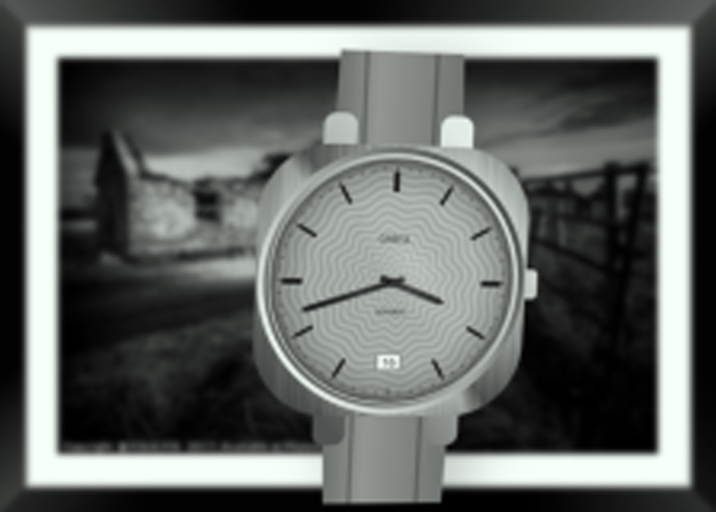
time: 3:42
